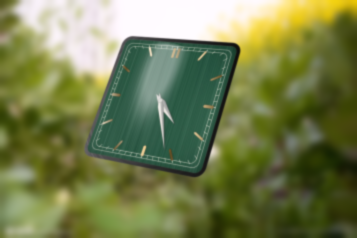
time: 4:26
